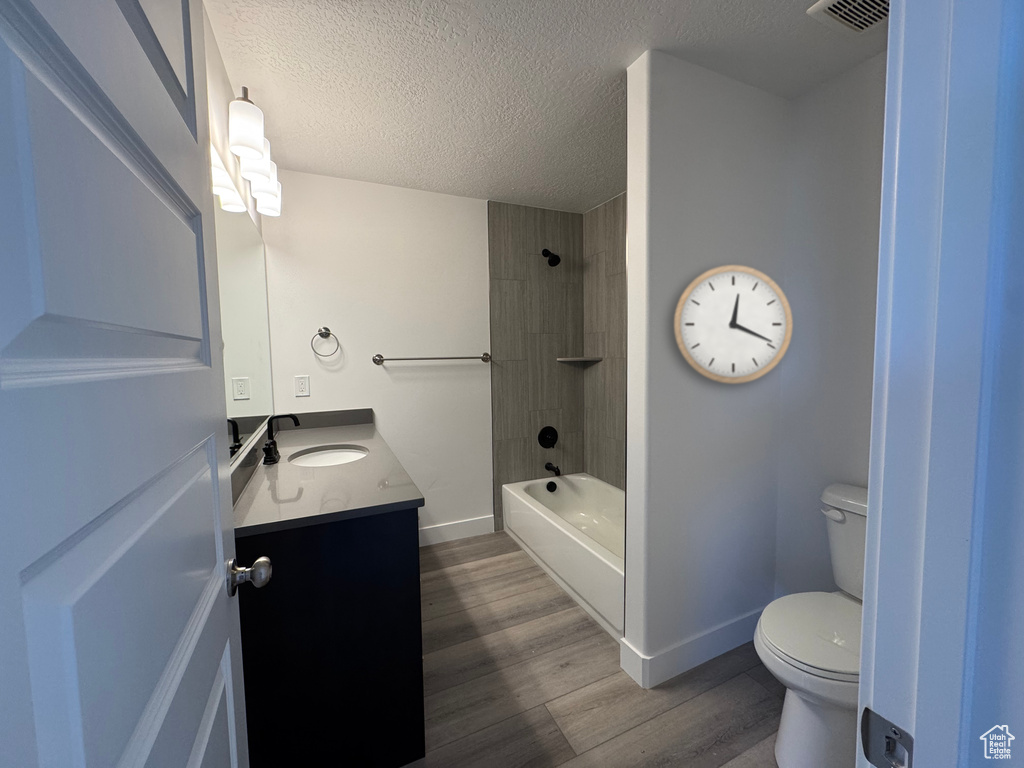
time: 12:19
